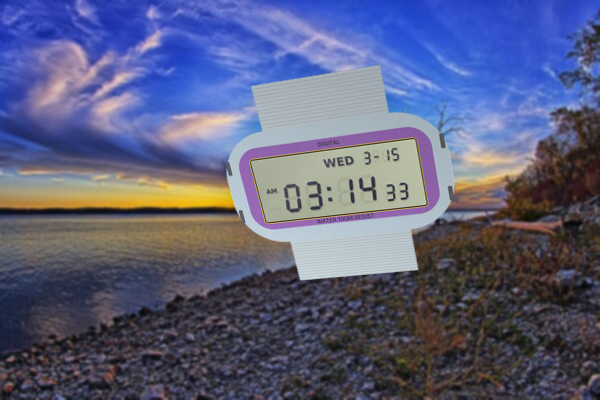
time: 3:14:33
